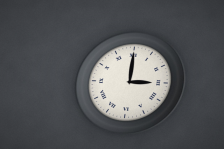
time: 3:00
